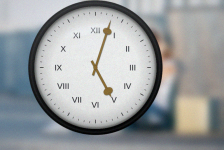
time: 5:03
